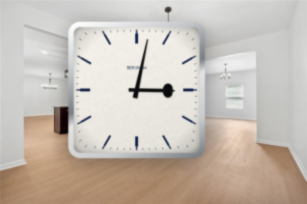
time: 3:02
